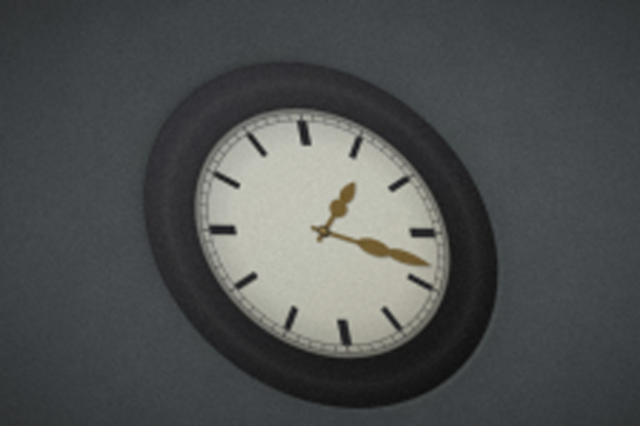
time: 1:18
